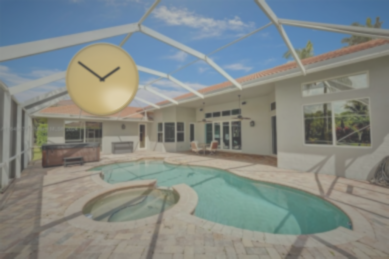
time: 1:51
